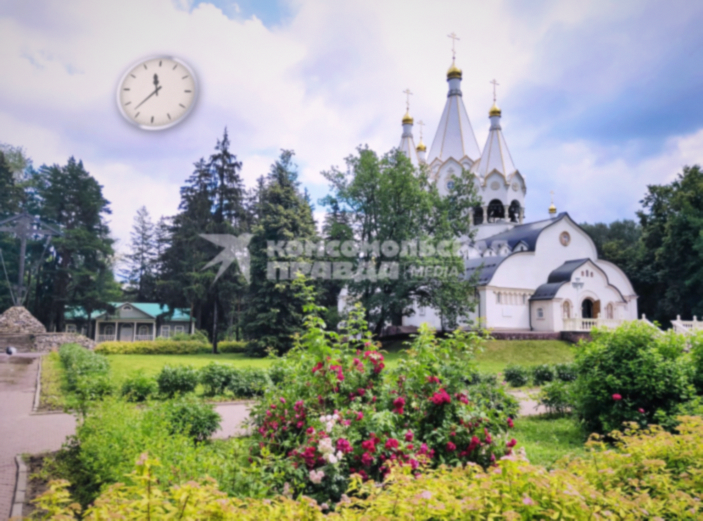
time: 11:37
